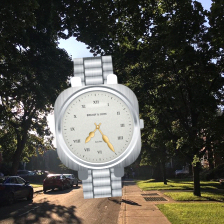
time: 7:25
